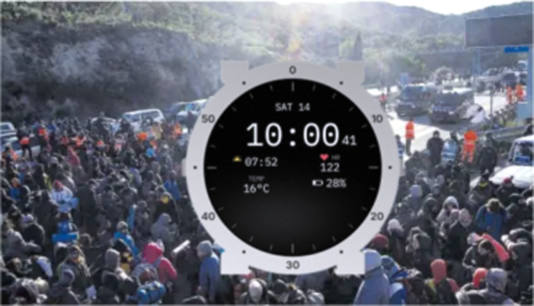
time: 10:00:41
